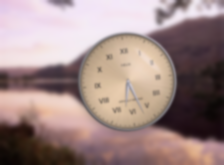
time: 6:27
